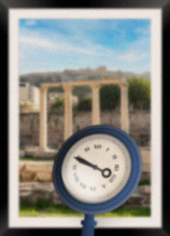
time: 3:49
